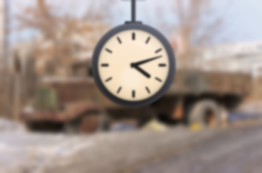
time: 4:12
